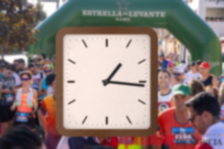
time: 1:16
